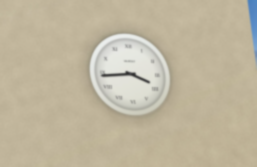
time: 3:44
